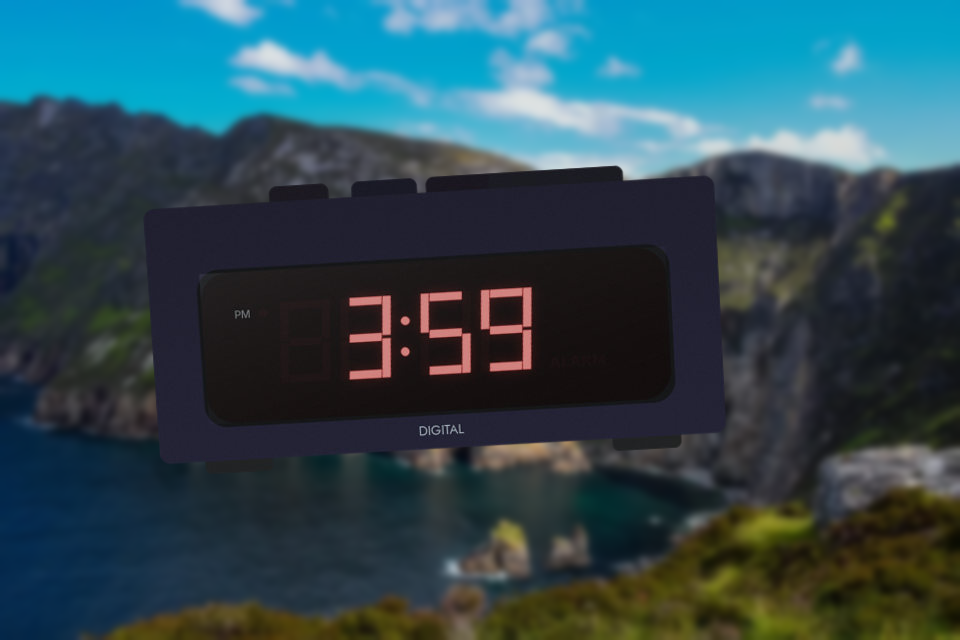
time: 3:59
